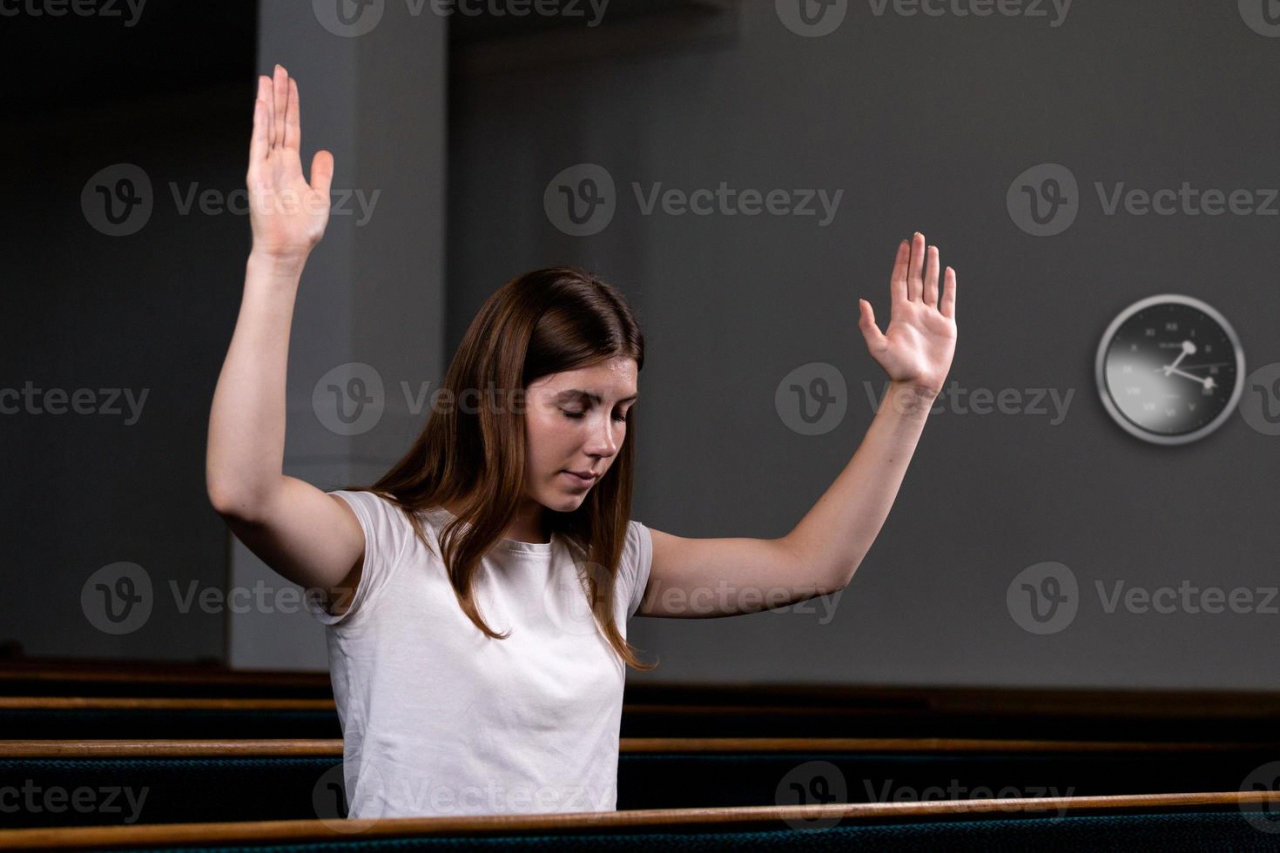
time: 1:18:14
